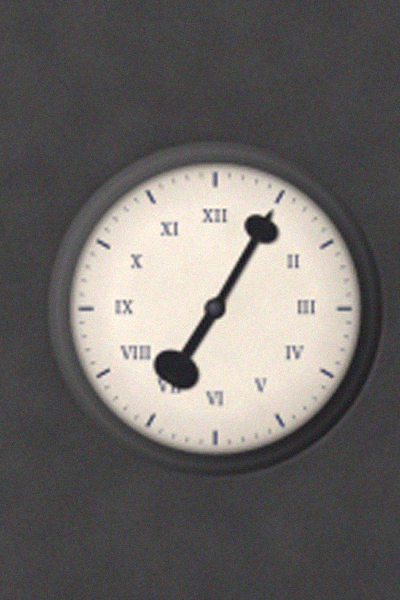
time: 7:05
